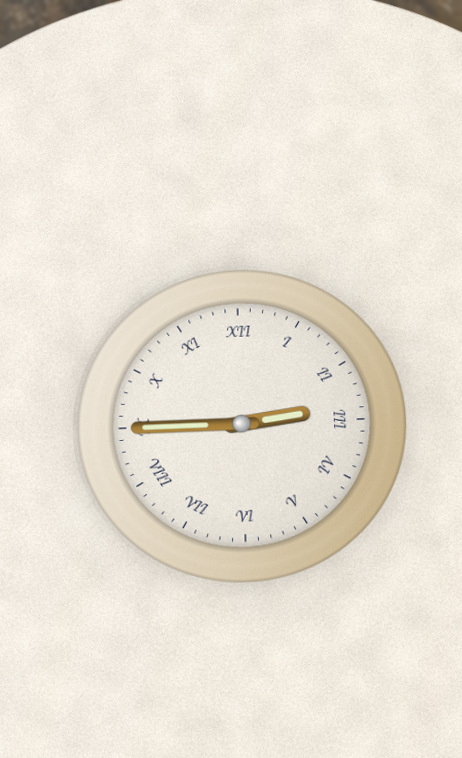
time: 2:45
